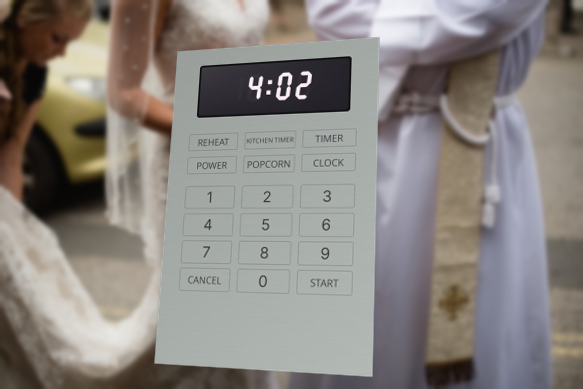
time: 4:02
